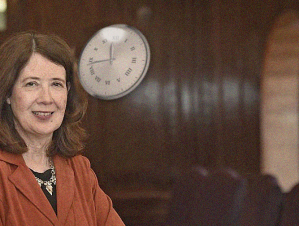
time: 11:43
